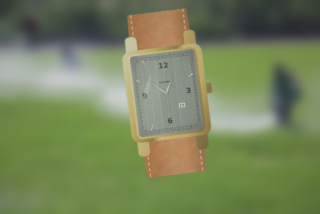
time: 12:52
